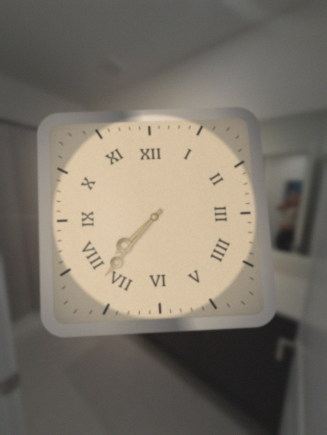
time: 7:37
